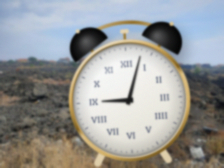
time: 9:03
